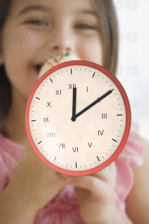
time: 12:10
